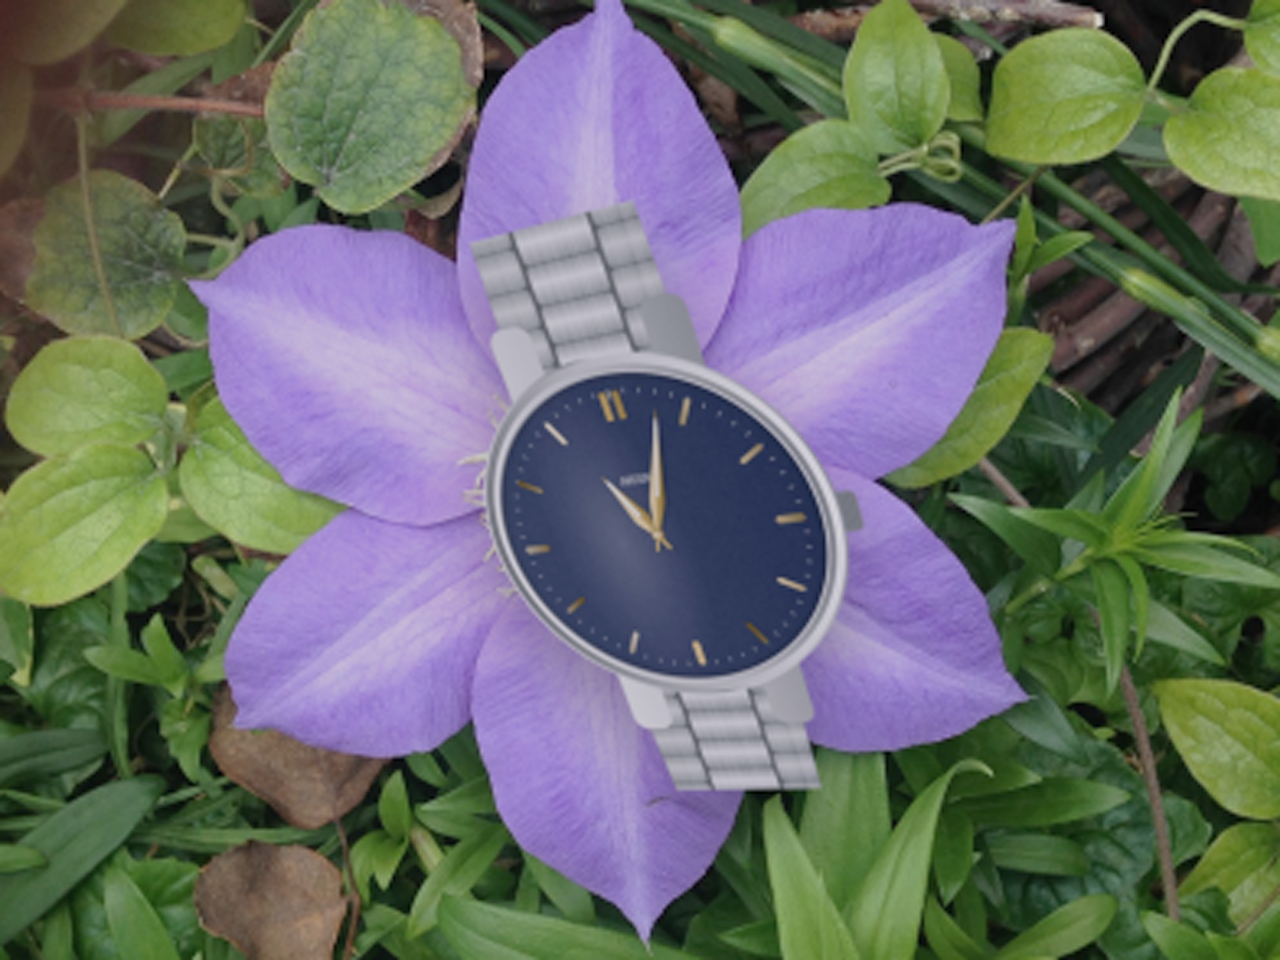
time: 11:03
